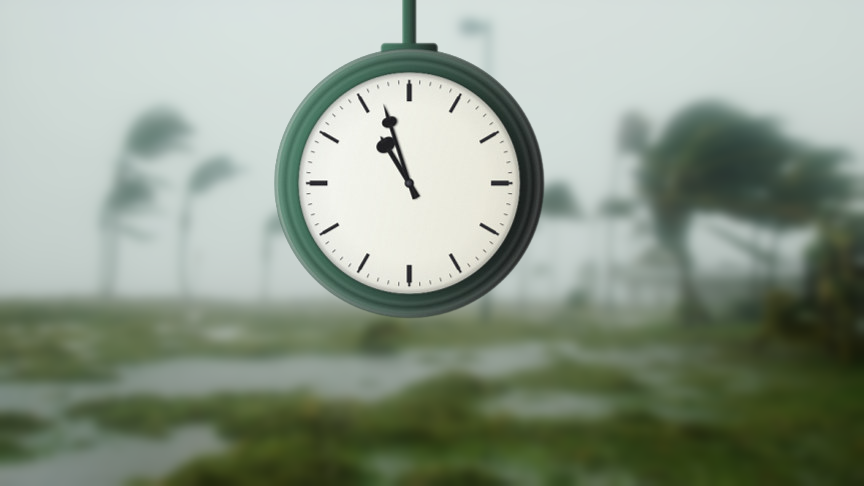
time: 10:57
